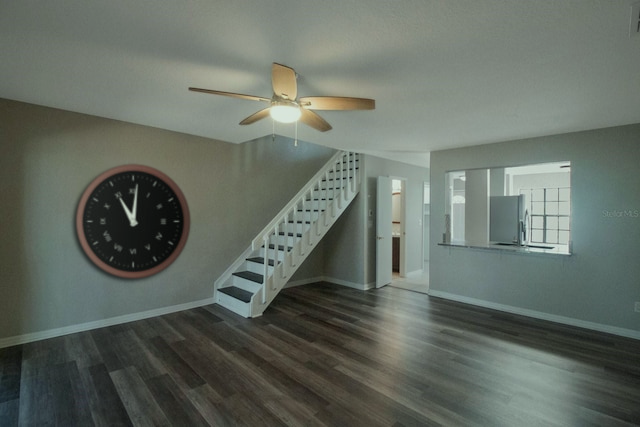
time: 11:01
